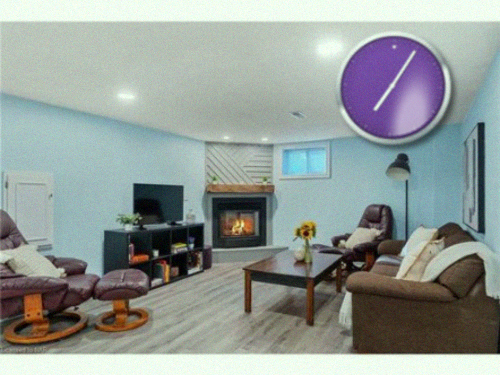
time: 7:05
